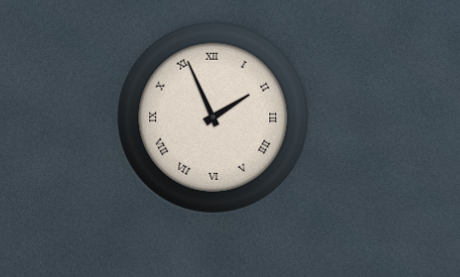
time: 1:56
